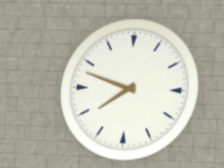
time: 7:48
